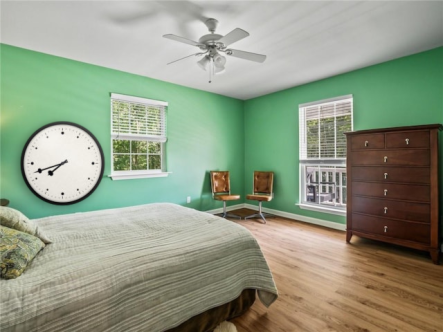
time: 7:42
